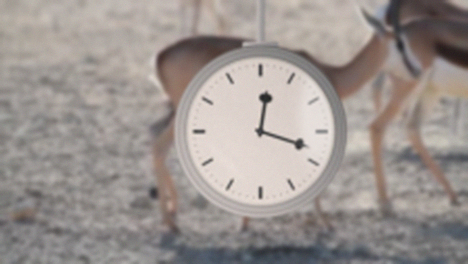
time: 12:18
